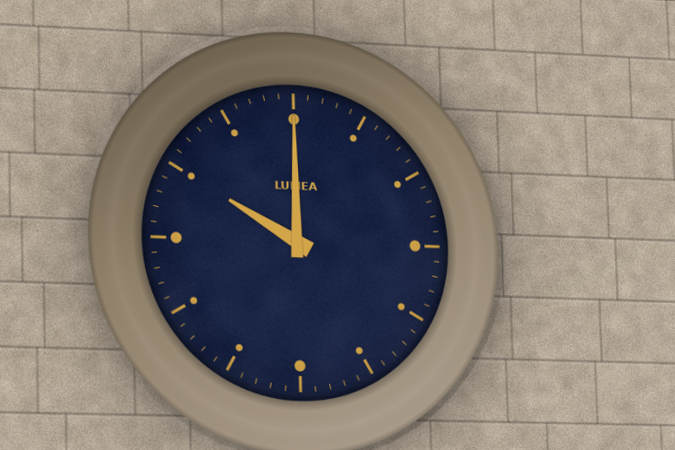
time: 10:00
